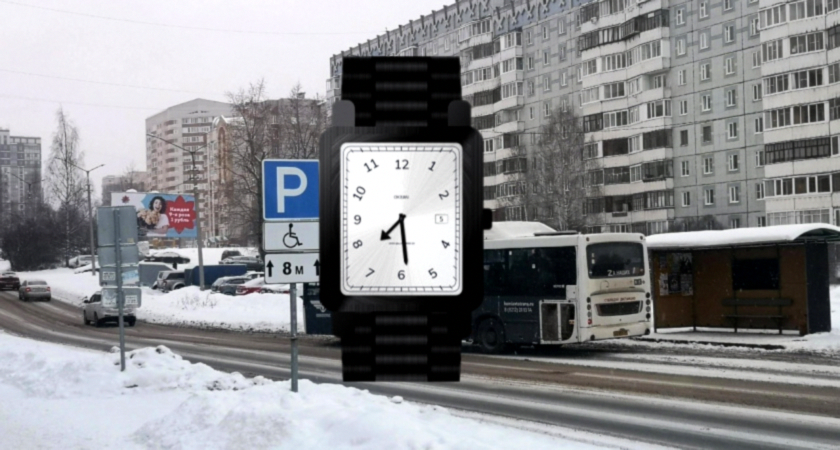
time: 7:29
